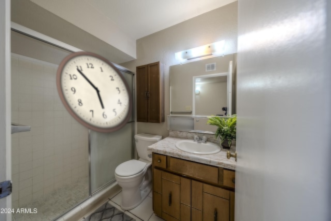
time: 5:54
